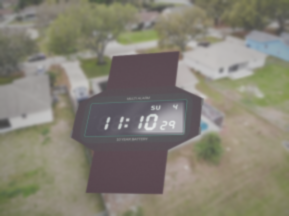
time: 11:10
